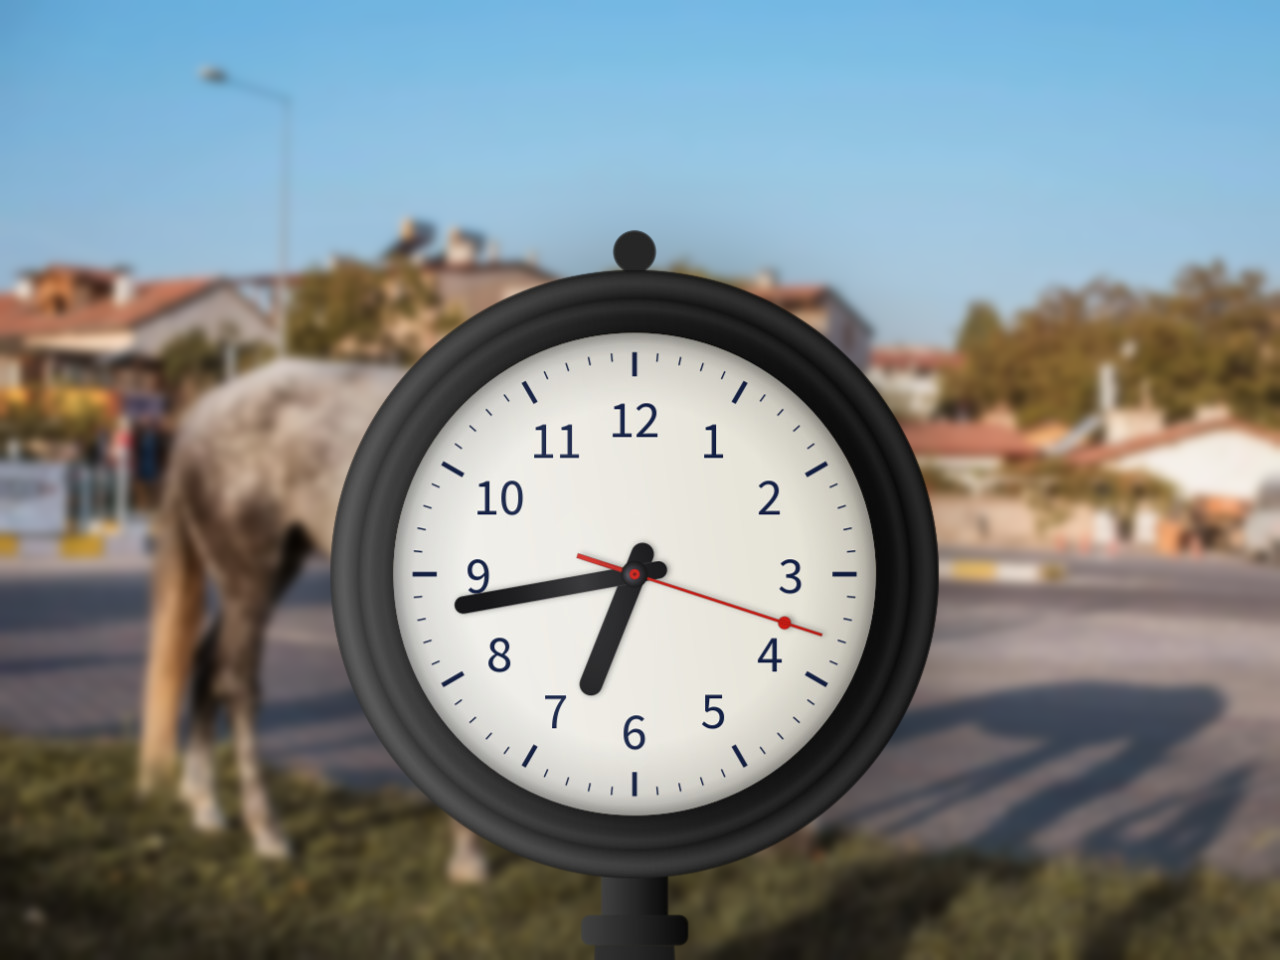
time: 6:43:18
